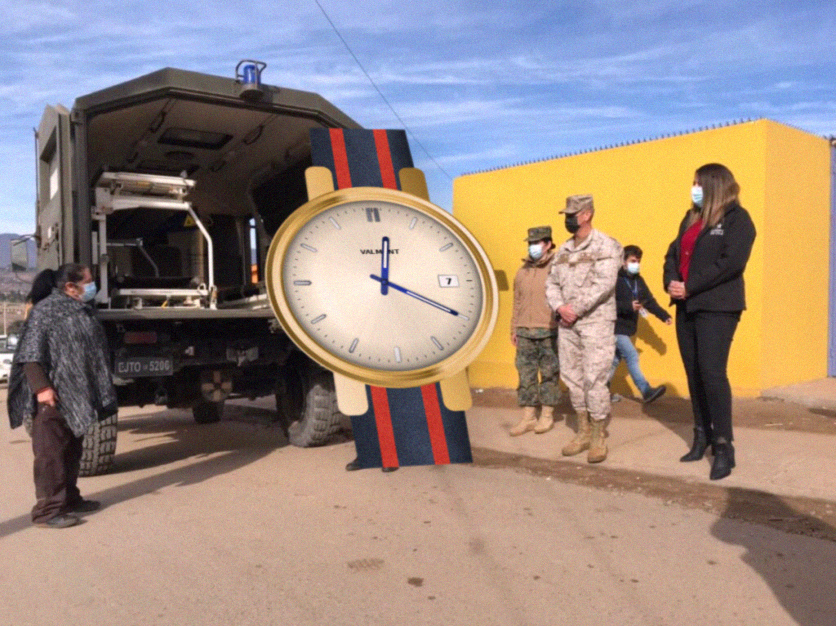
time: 12:20
